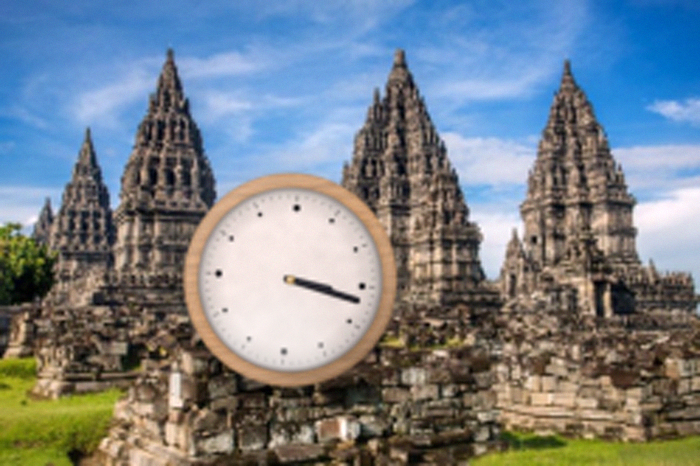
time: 3:17
